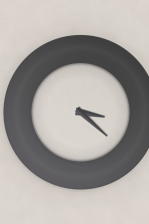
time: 3:22
